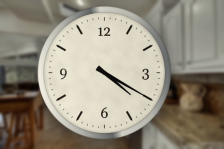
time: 4:20
